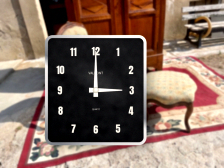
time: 3:00
